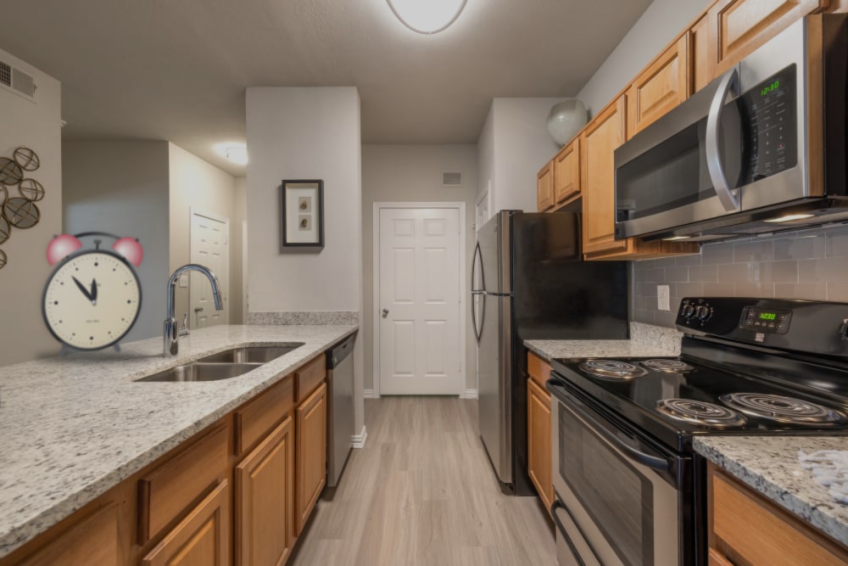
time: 11:53
